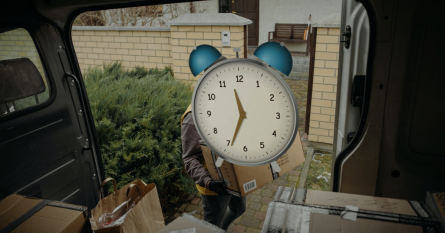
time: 11:34
